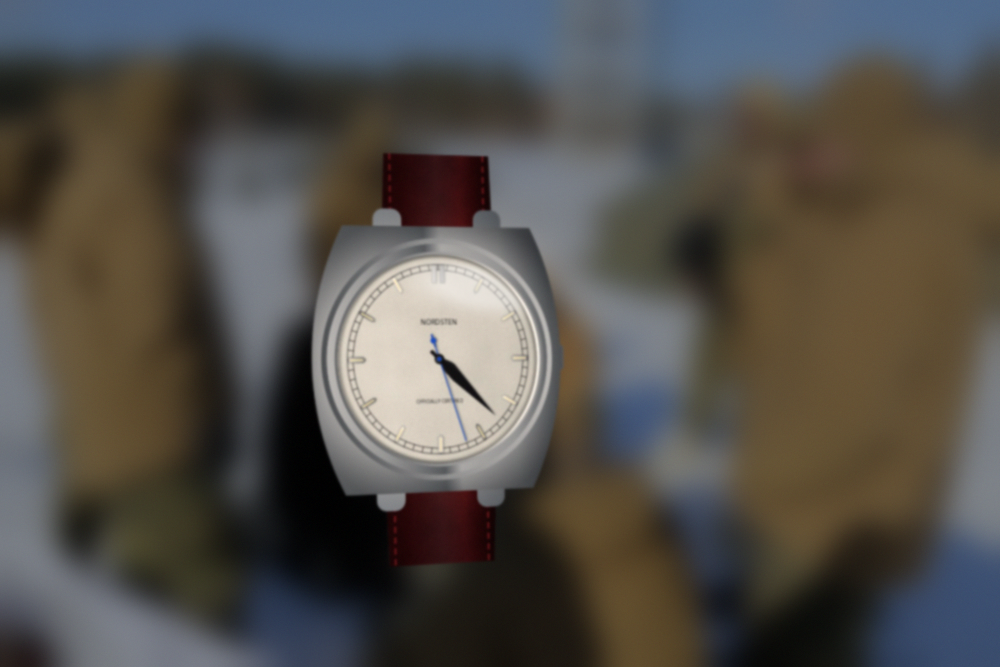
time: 4:22:27
